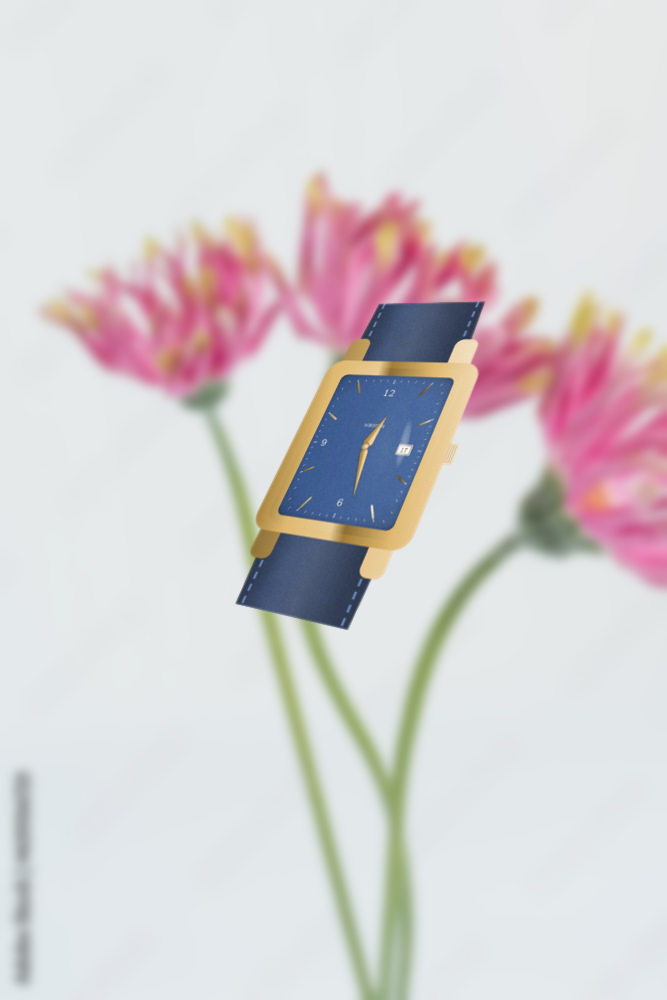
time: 12:28
